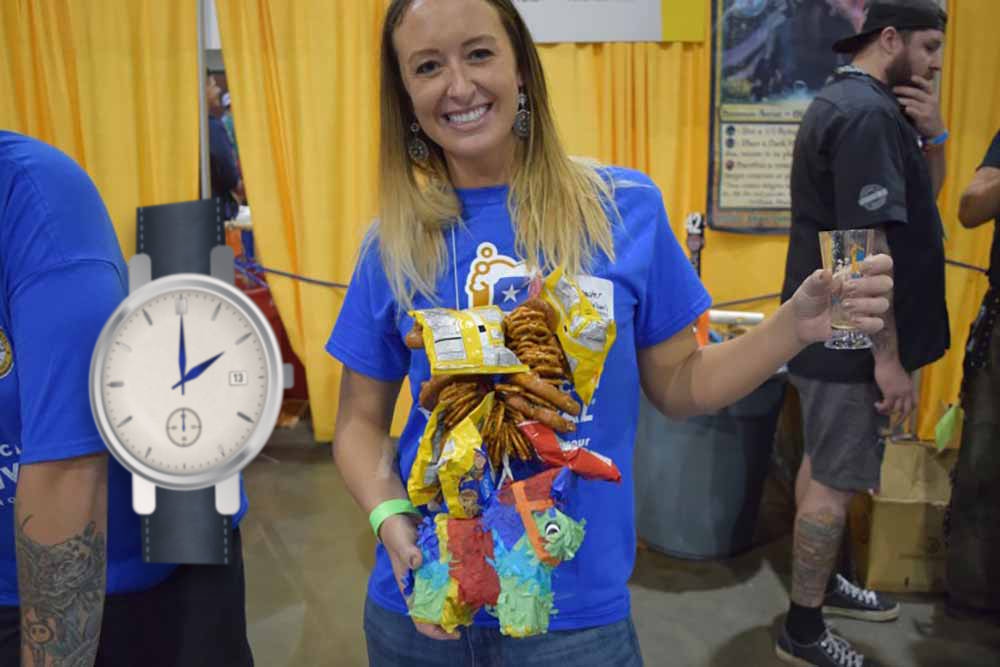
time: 2:00
